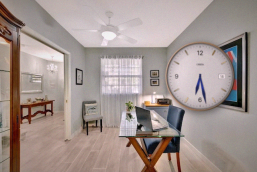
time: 6:28
